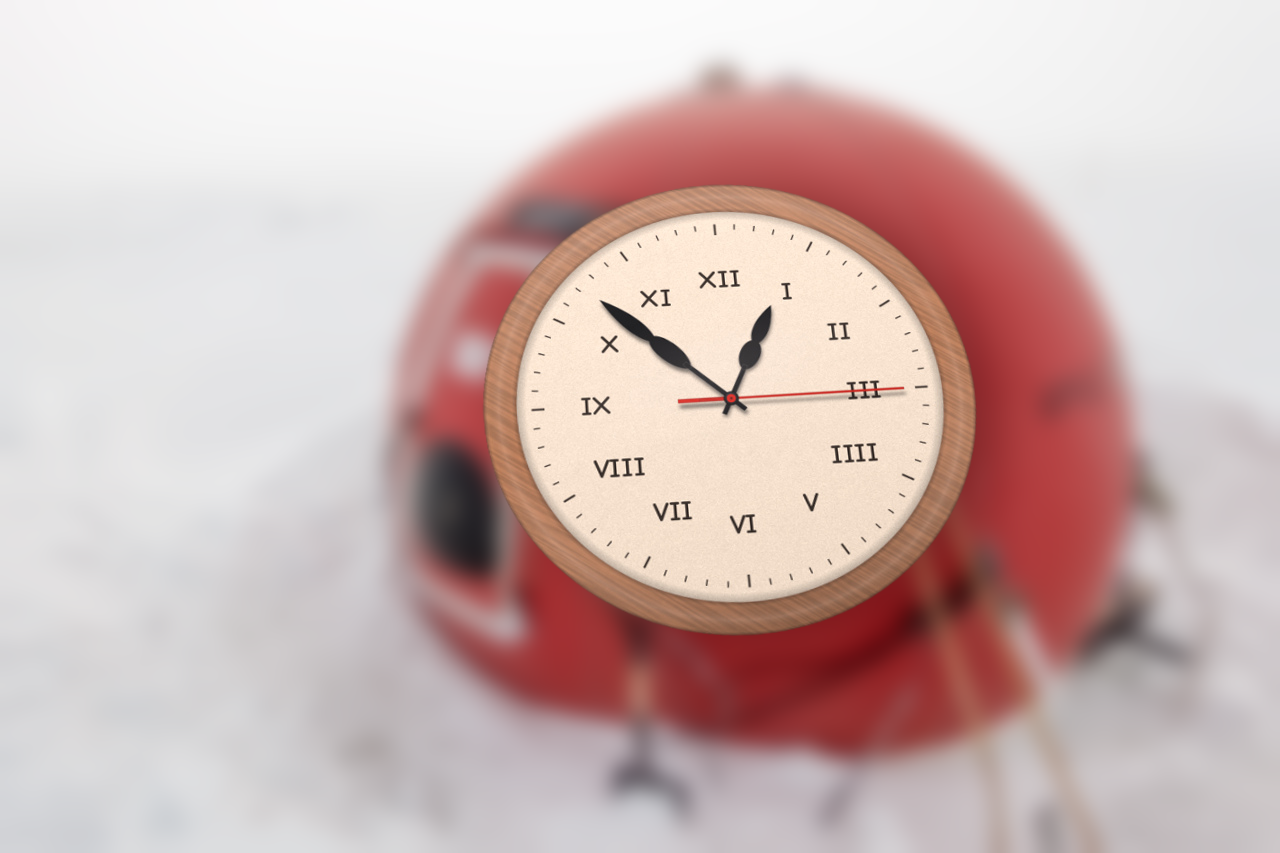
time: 12:52:15
